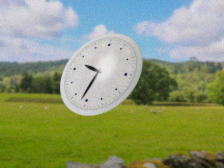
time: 9:32
